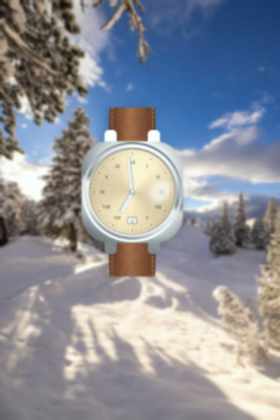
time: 6:59
